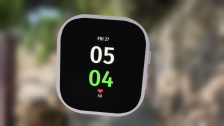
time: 5:04
